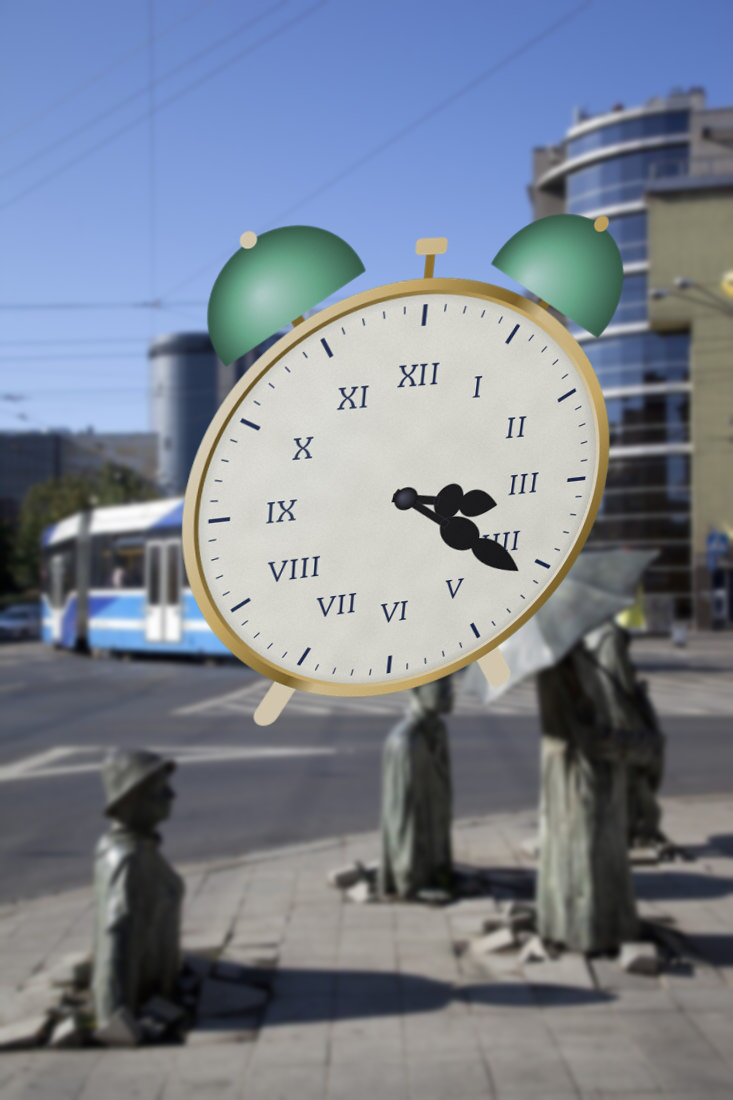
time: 3:21
